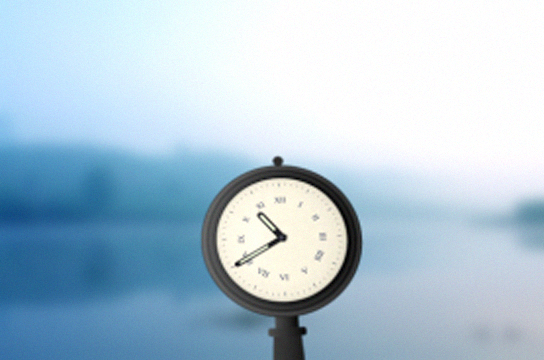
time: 10:40
